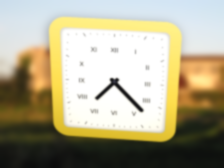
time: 7:23
